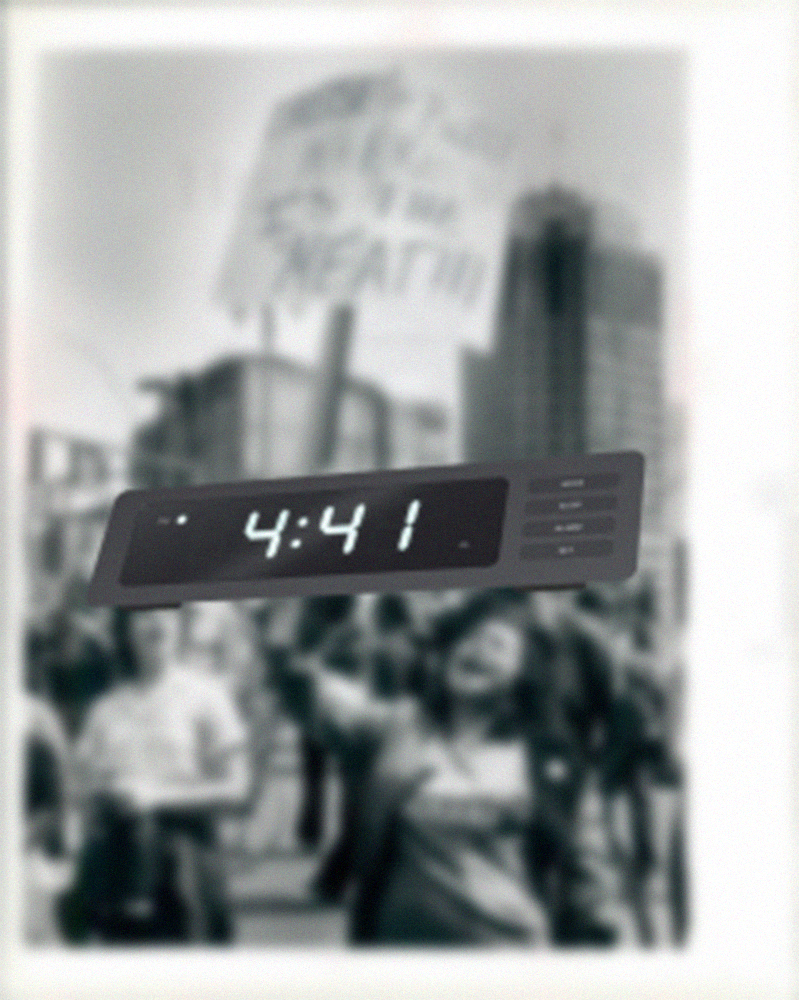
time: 4:41
